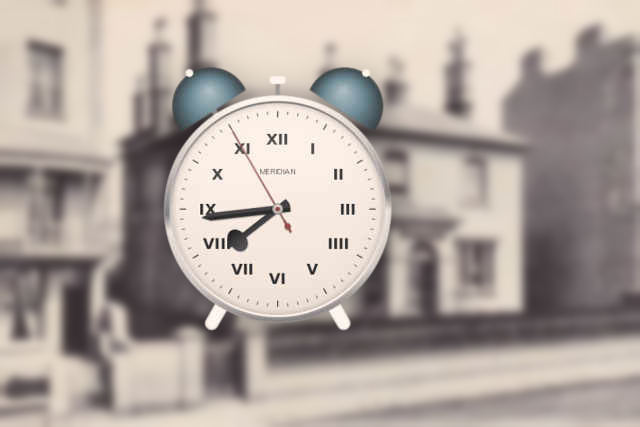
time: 7:43:55
